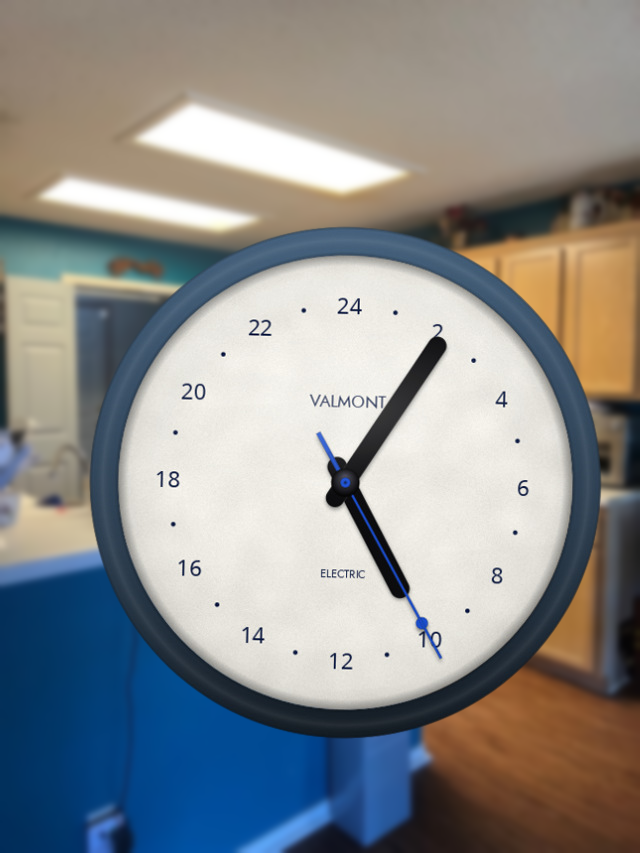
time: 10:05:25
